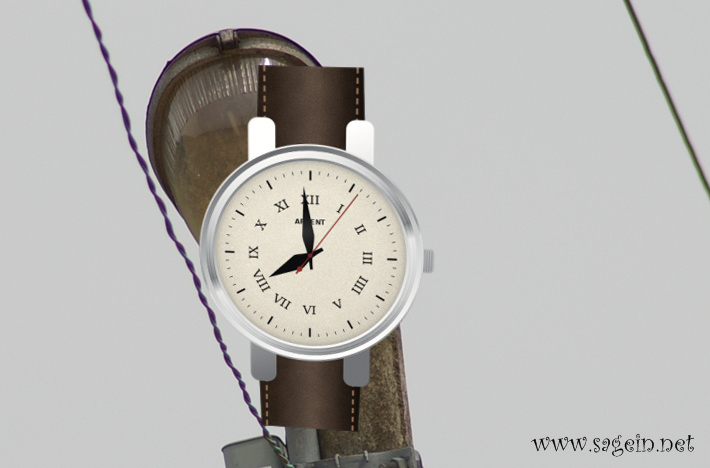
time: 7:59:06
